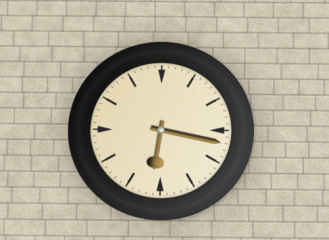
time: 6:17
